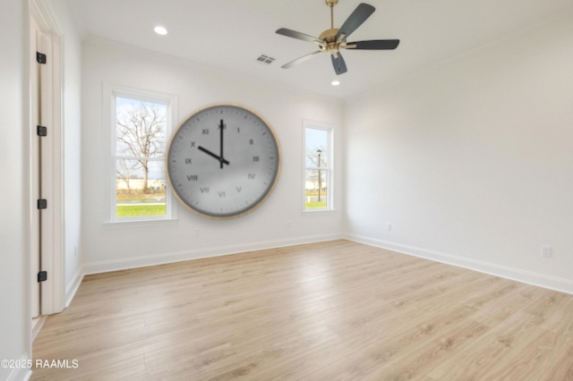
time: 10:00
